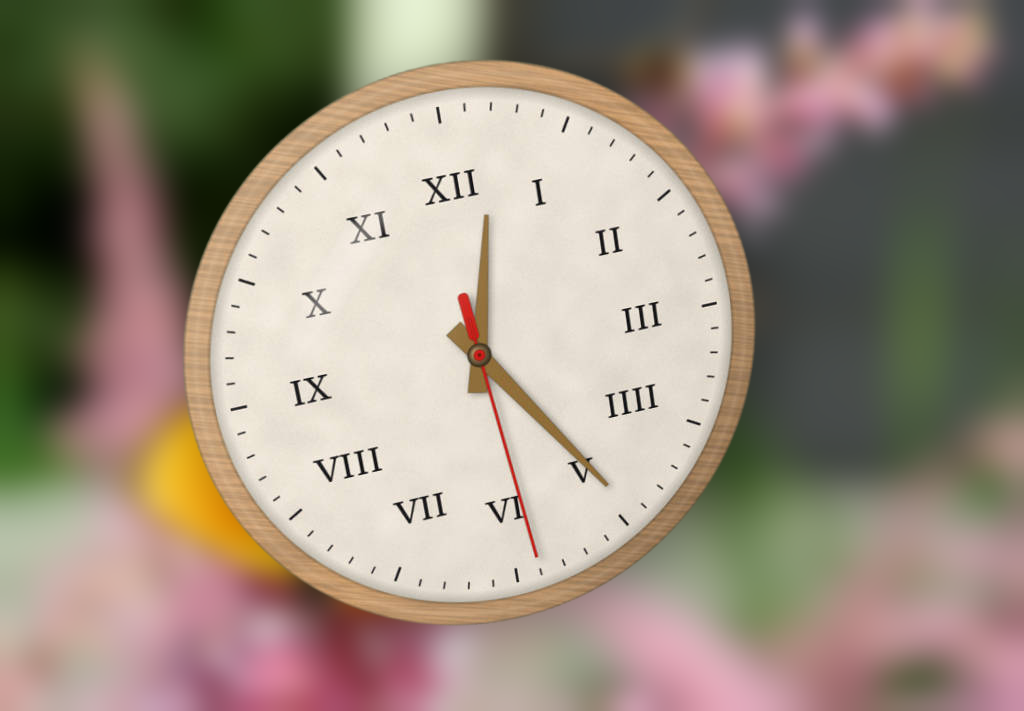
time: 12:24:29
